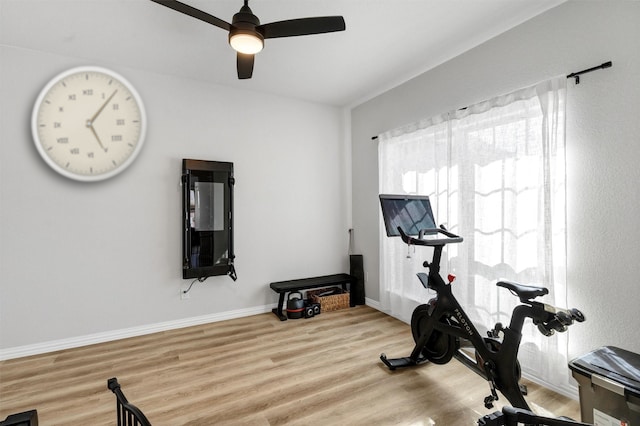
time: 5:07
